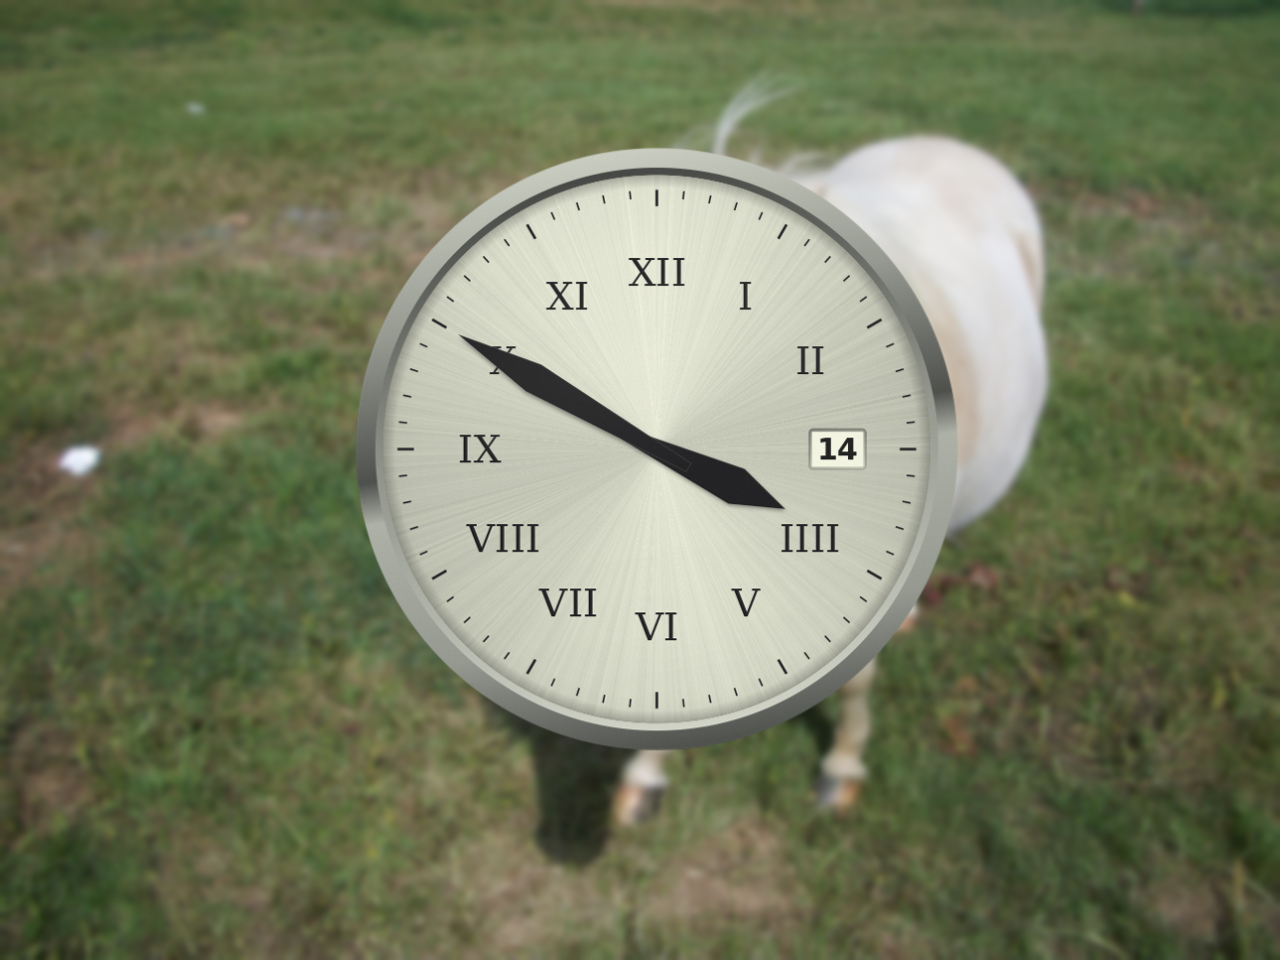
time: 3:50
